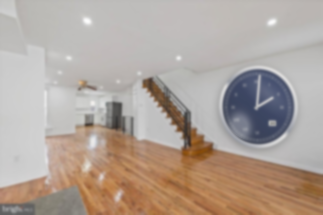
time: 2:01
